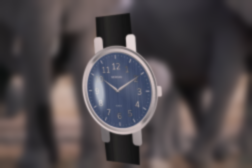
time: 10:10
